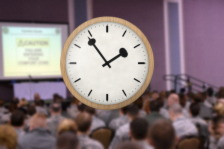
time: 1:54
